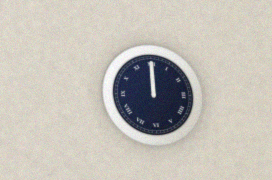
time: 12:00
